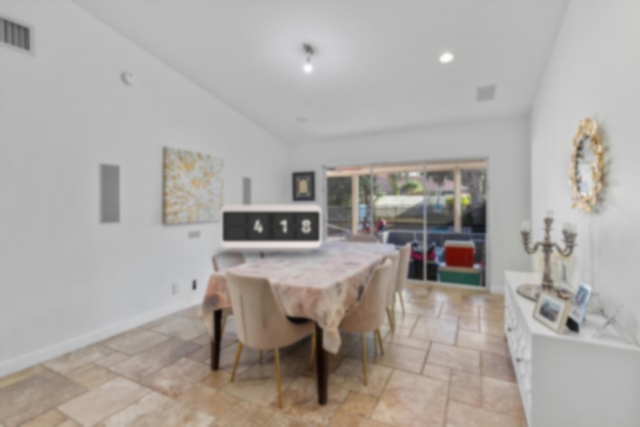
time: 4:18
